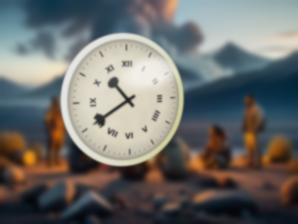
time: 10:40
